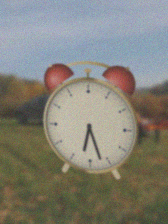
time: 6:27
